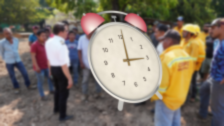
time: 3:01
